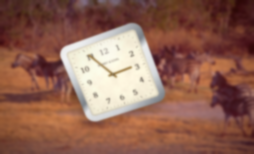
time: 2:55
